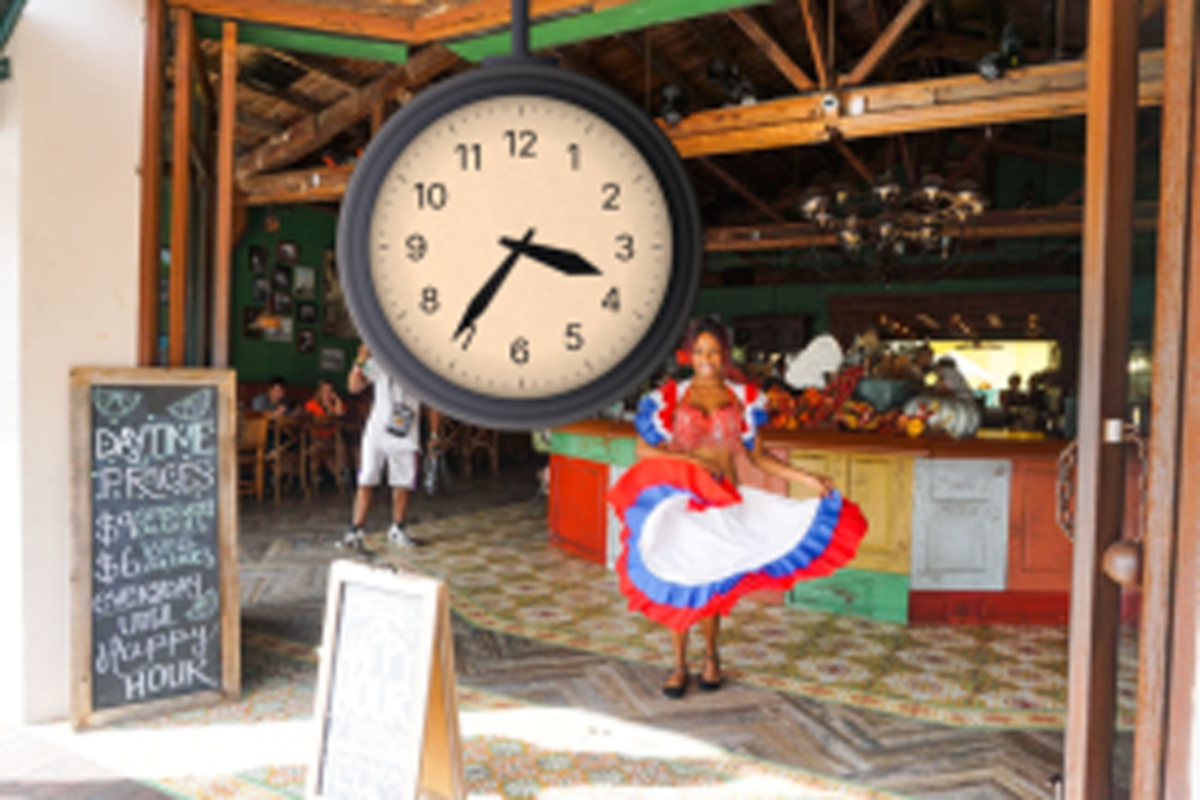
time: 3:36
